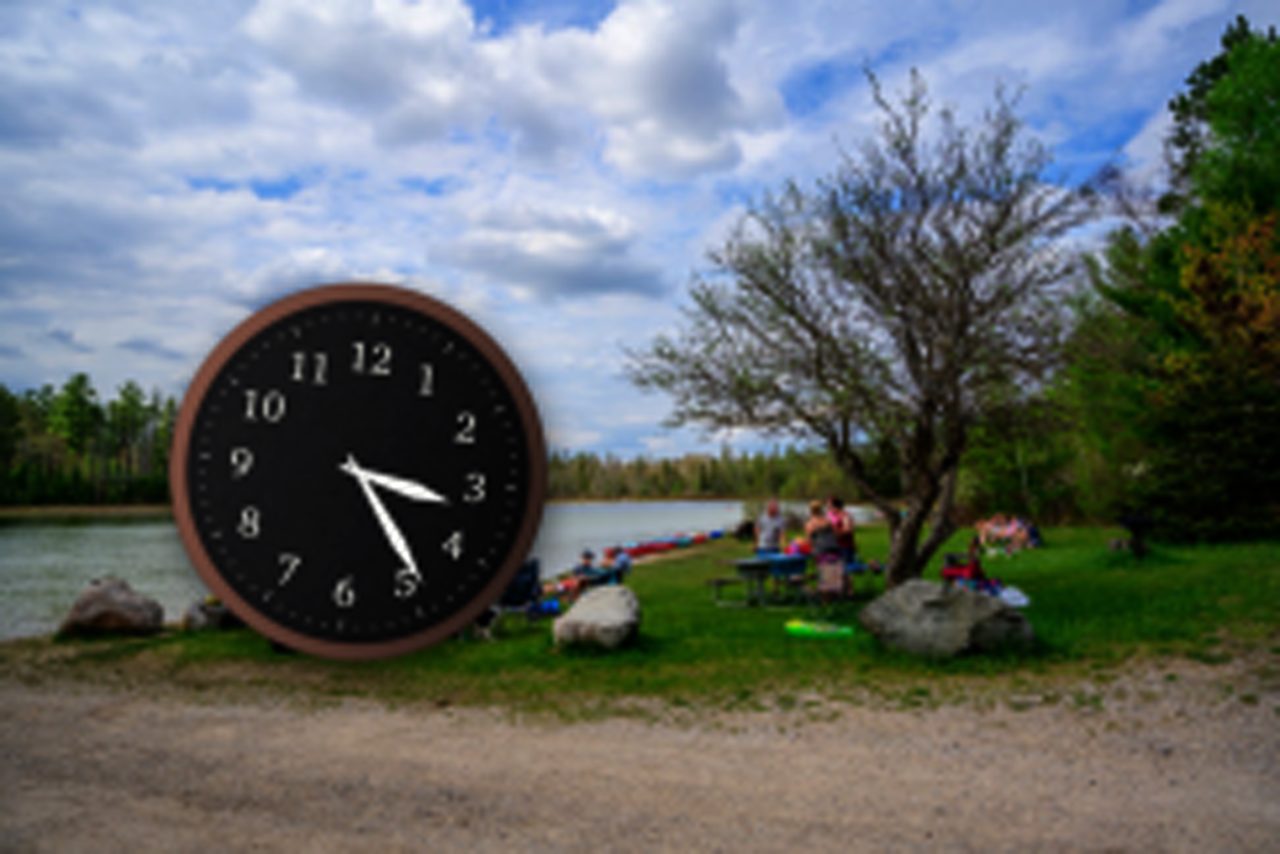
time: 3:24
